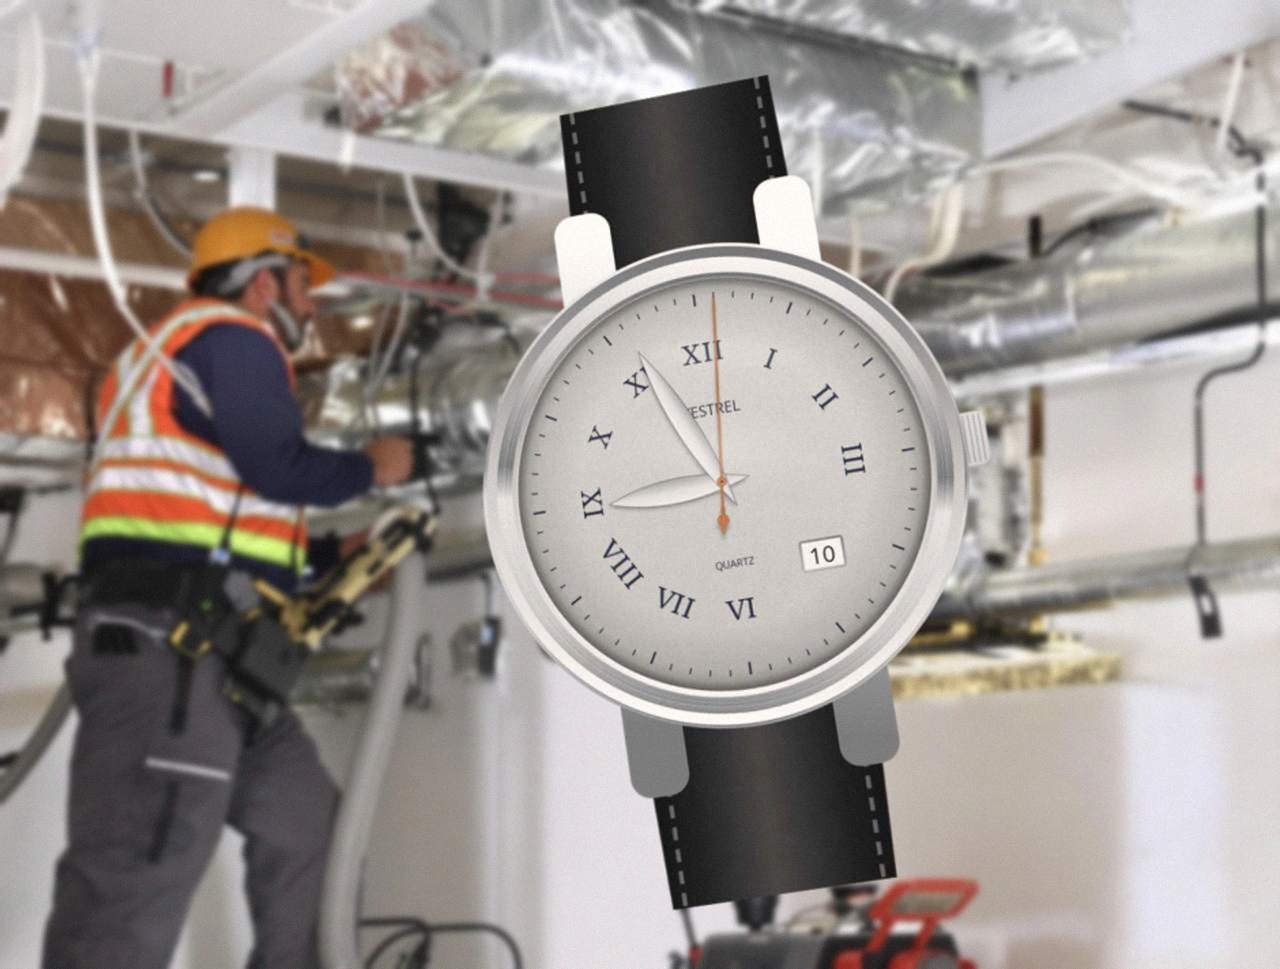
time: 8:56:01
